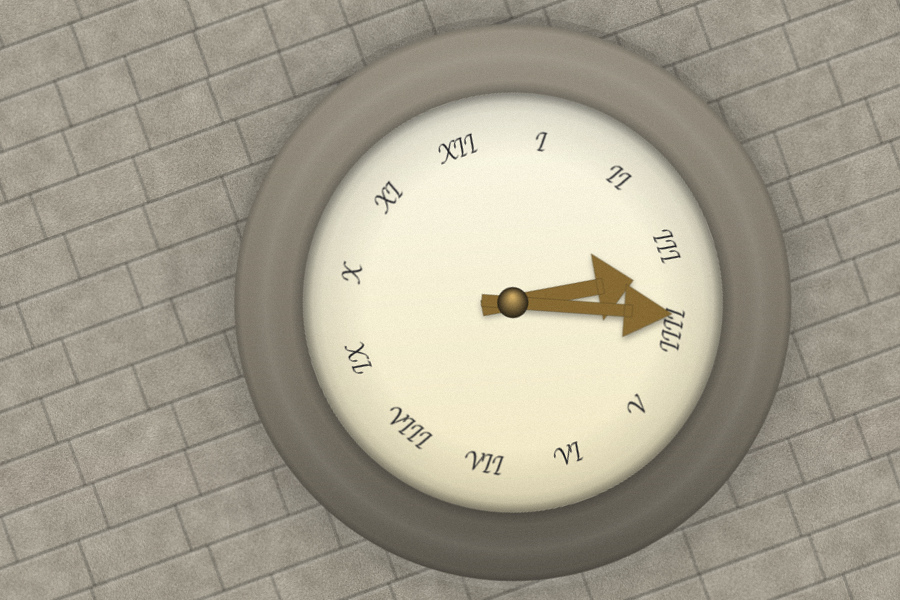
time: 3:19
